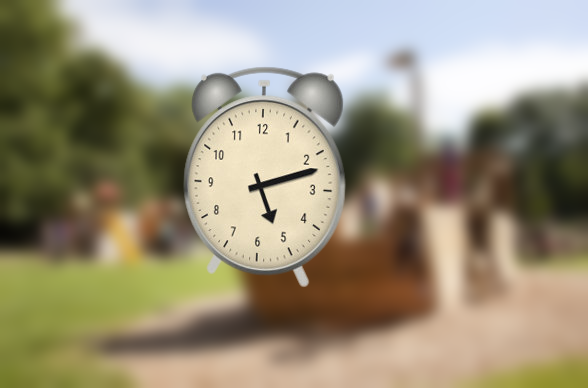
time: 5:12
